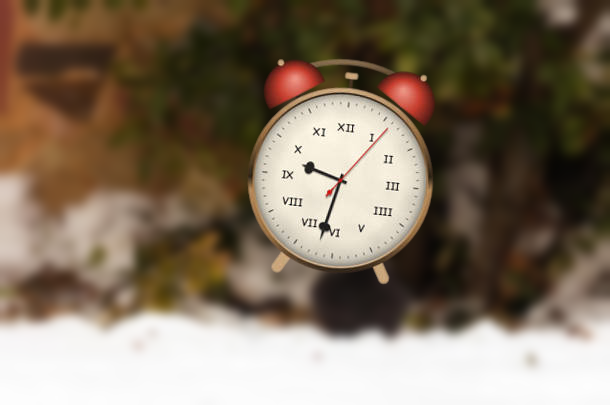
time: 9:32:06
